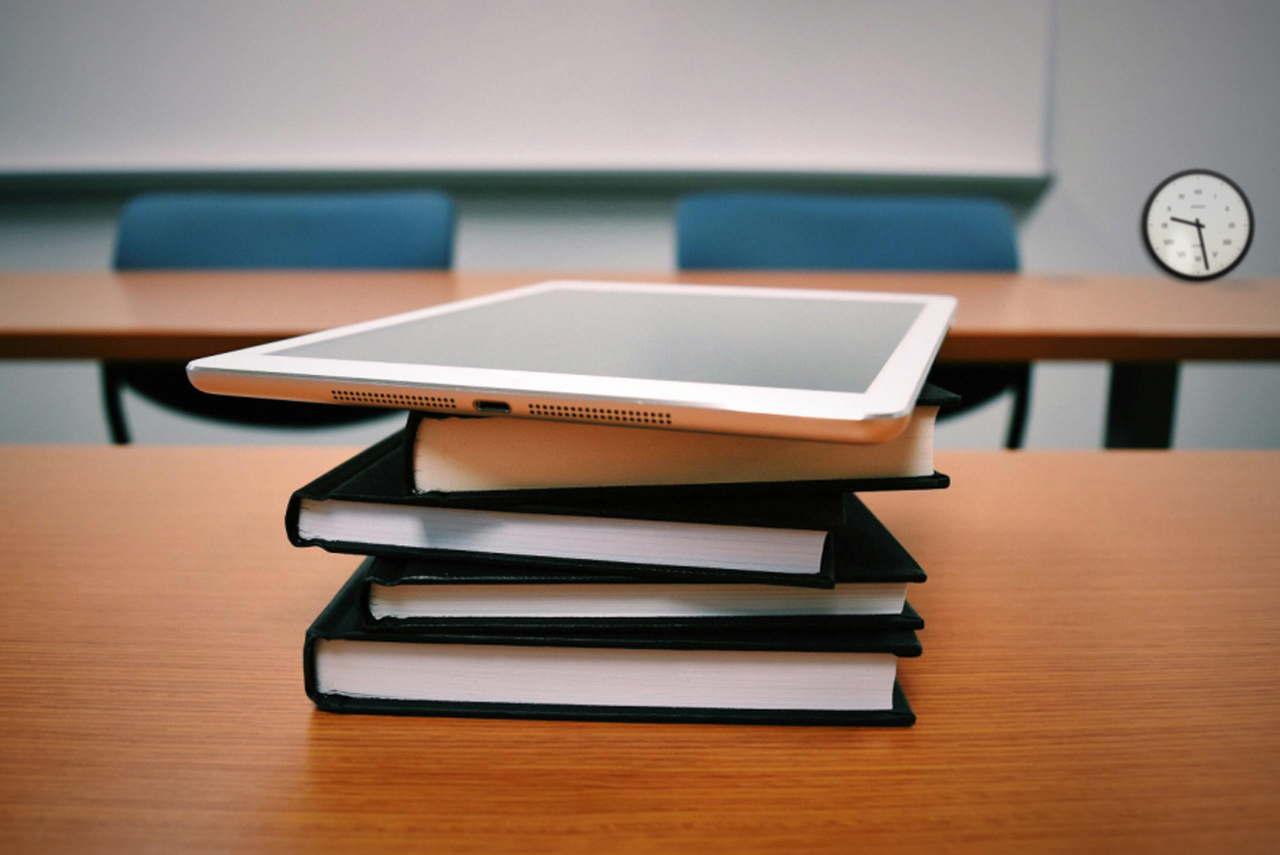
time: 9:28
